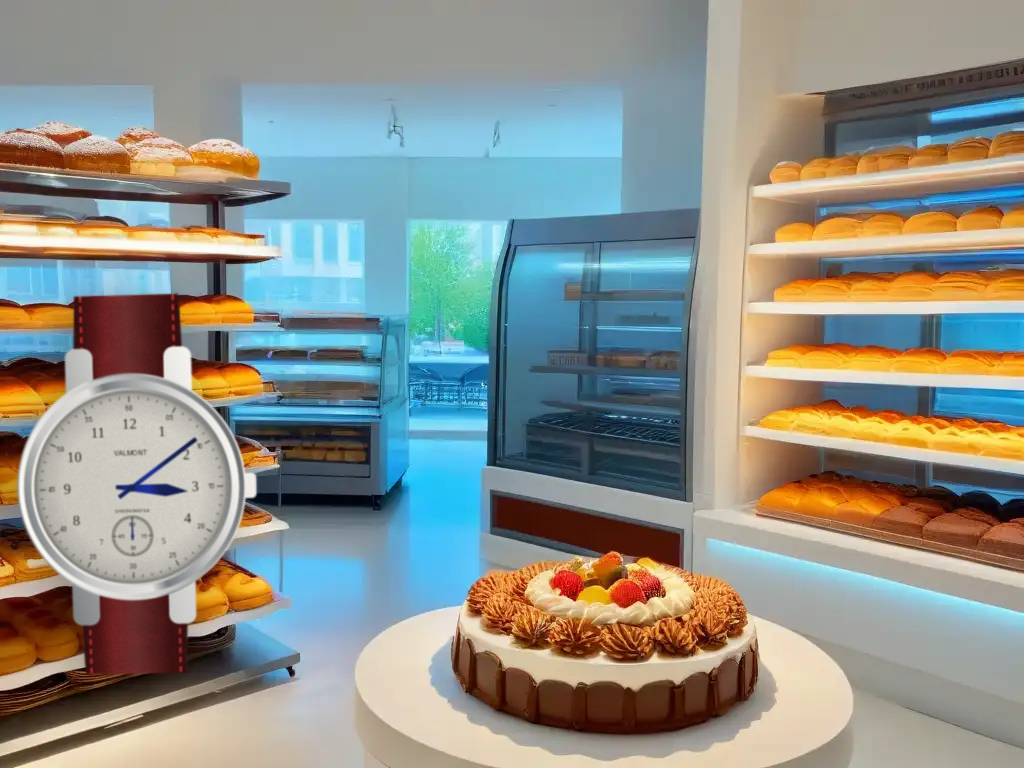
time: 3:09
